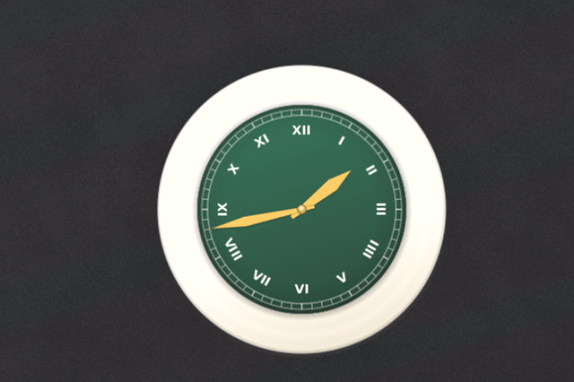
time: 1:43
